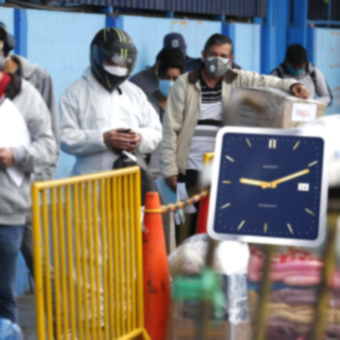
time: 9:11
